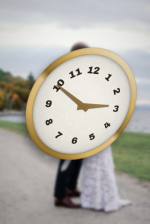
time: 2:50
